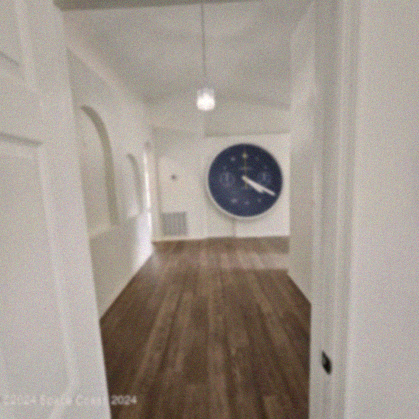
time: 4:20
